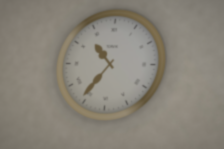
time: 10:36
